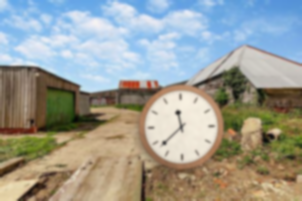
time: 11:38
